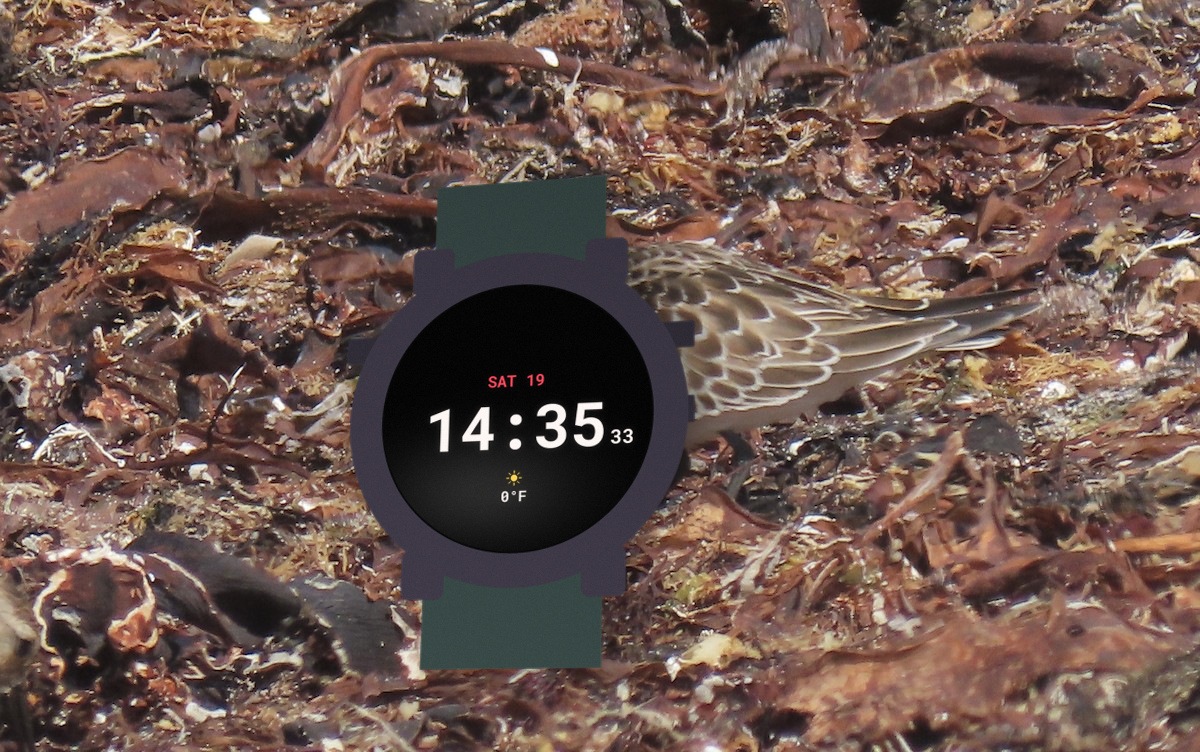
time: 14:35:33
